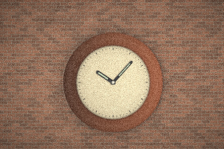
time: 10:07
